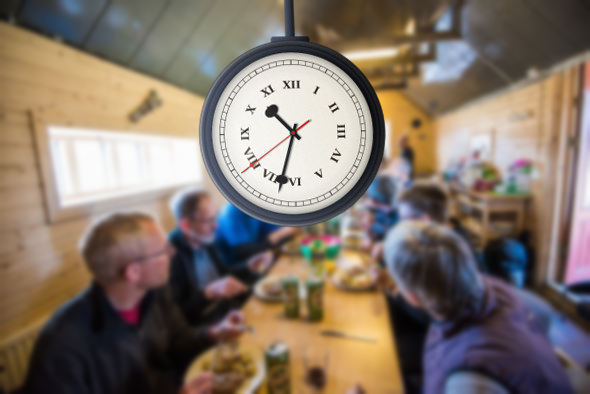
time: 10:32:39
